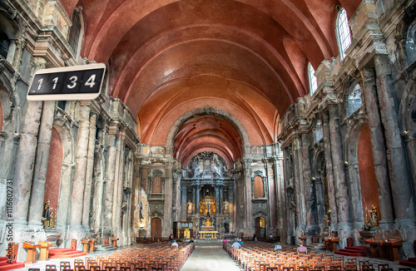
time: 11:34
